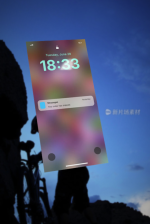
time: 18:33
